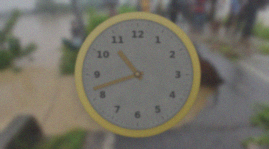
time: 10:42
